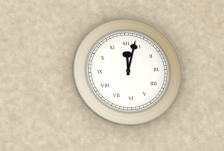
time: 12:03
